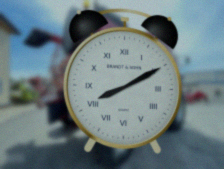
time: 8:10
